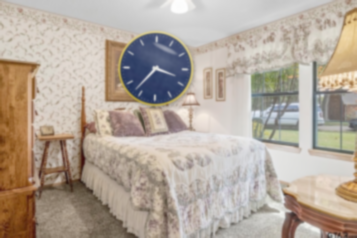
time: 3:37
